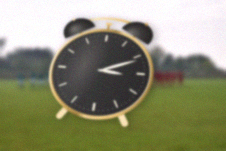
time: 3:11
